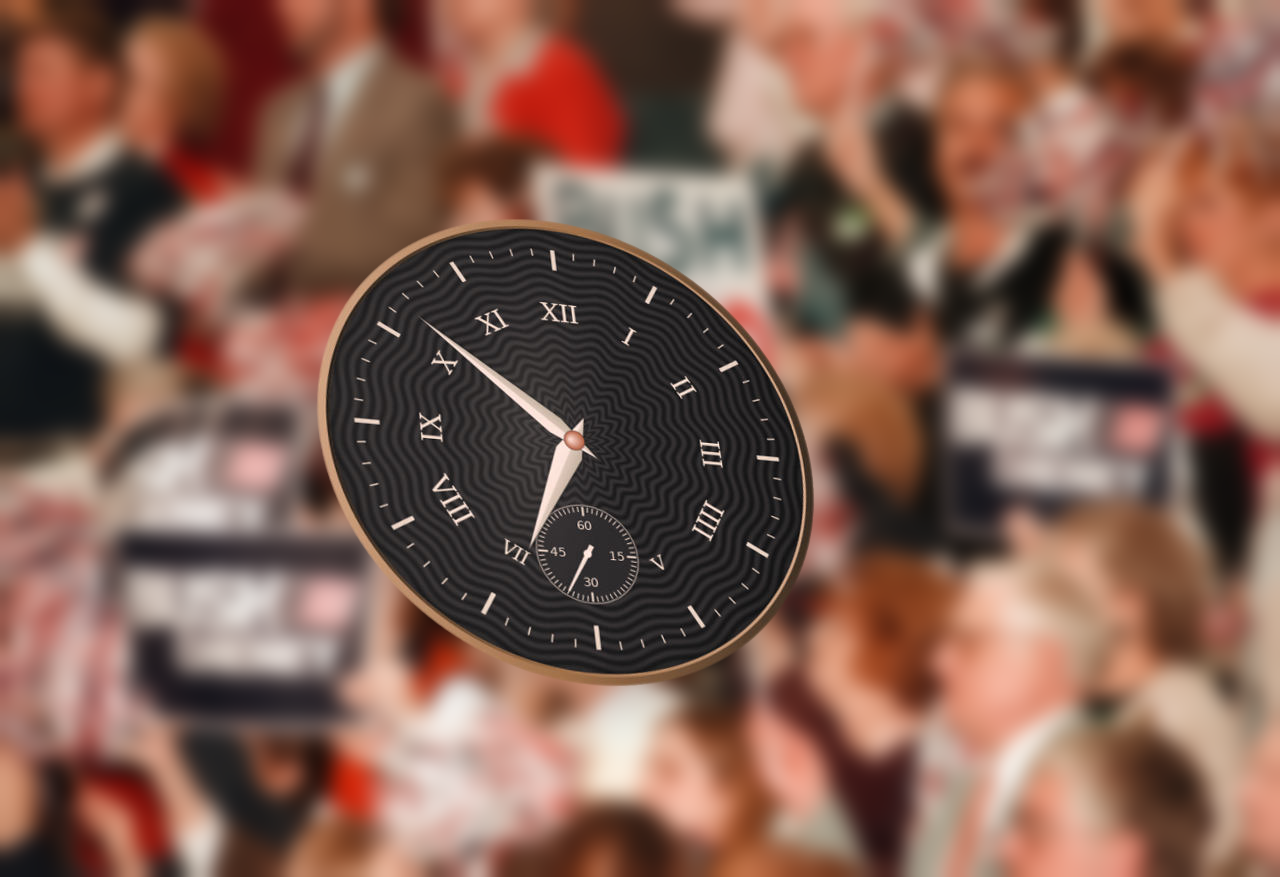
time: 6:51:35
